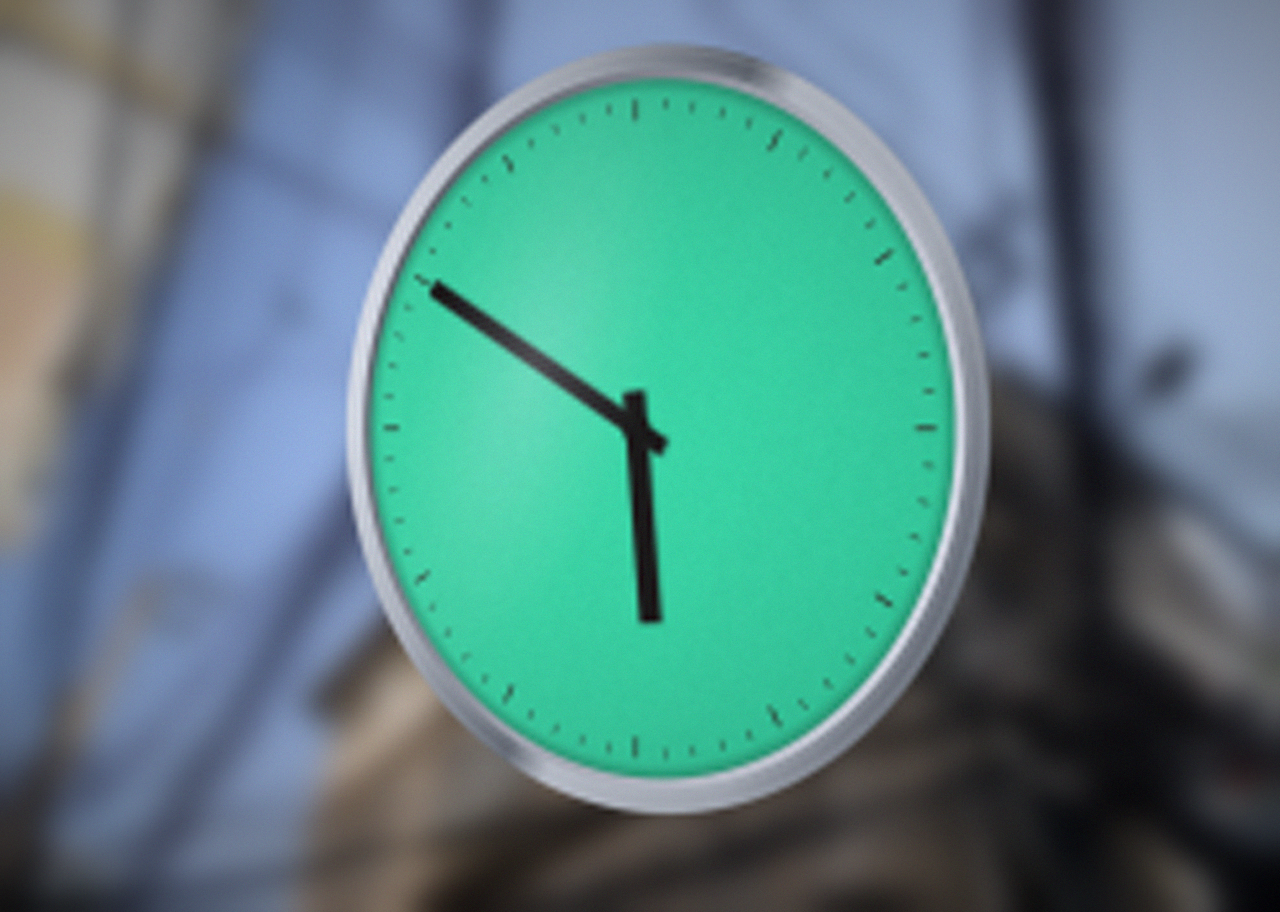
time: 5:50
